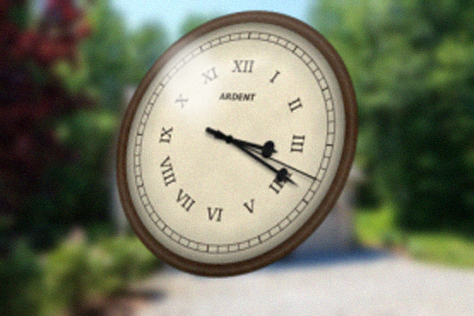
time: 3:19:18
